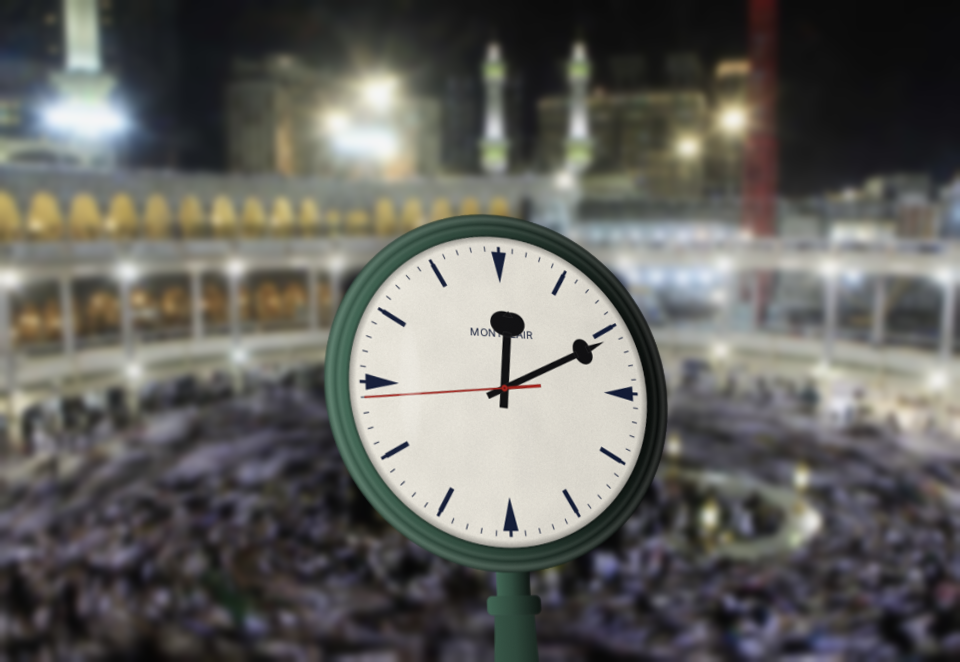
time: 12:10:44
